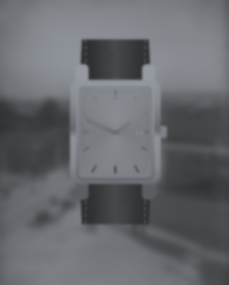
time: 1:49
